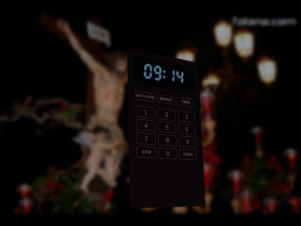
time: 9:14
